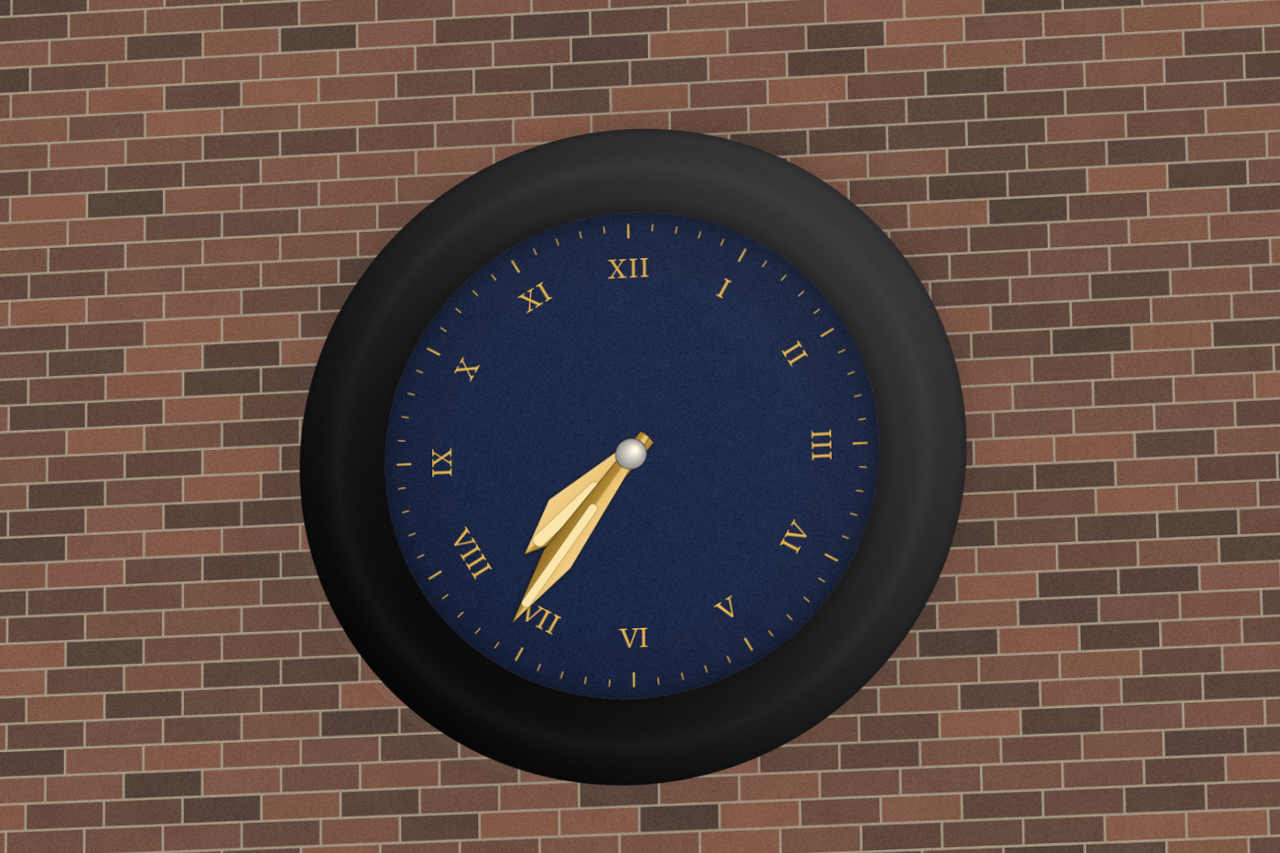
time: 7:36
